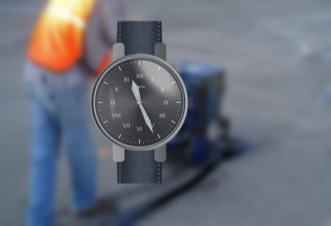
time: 11:26
